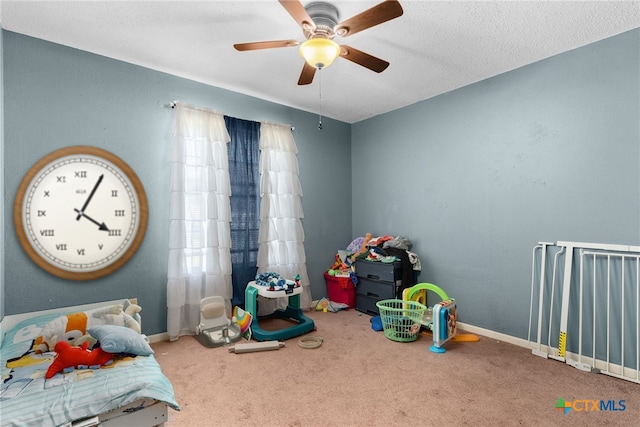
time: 4:05
